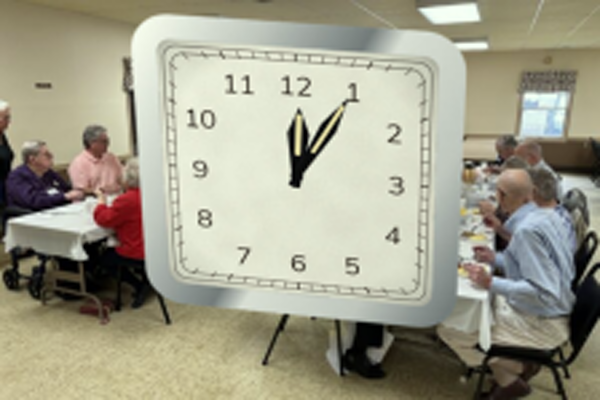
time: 12:05
